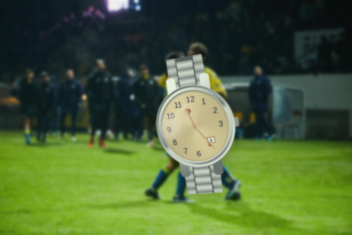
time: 11:24
